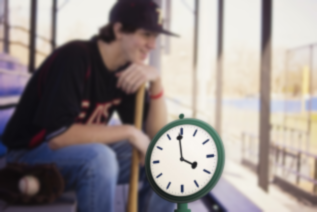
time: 3:59
